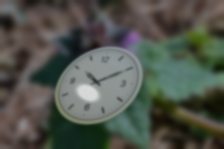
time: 10:10
